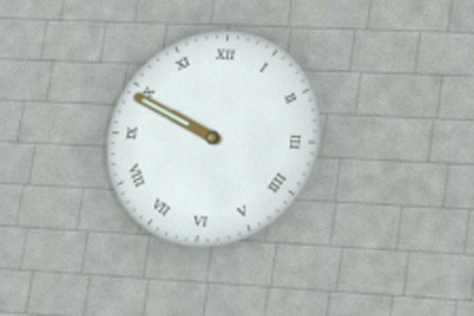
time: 9:49
